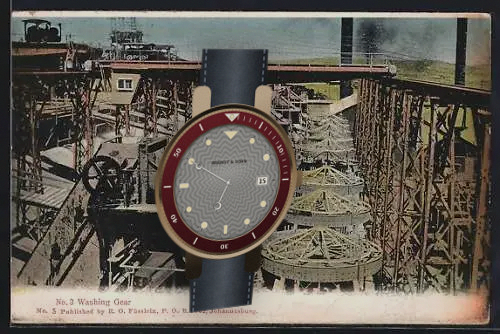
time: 6:50
